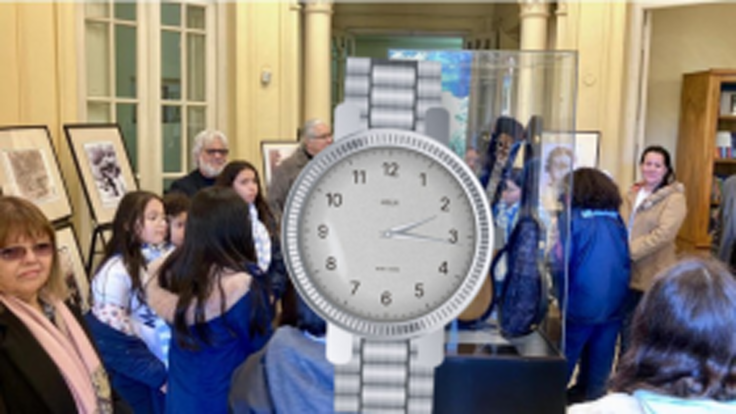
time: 2:16
